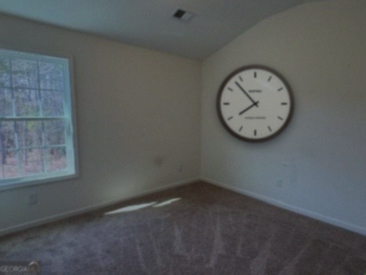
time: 7:53
